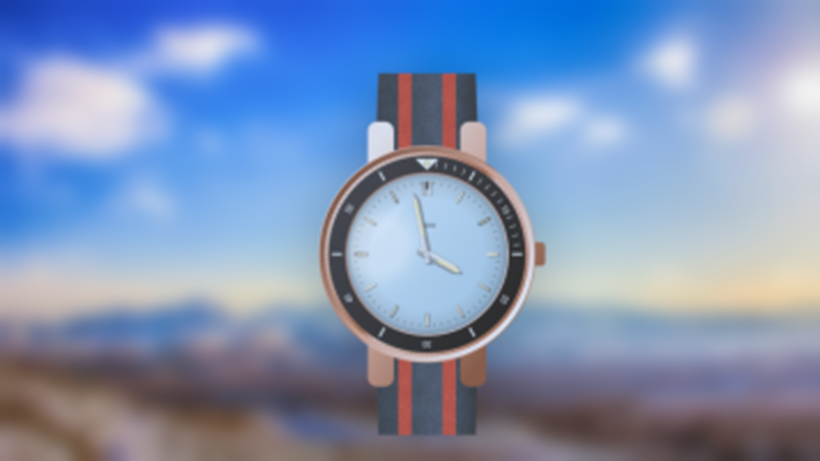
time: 3:58
